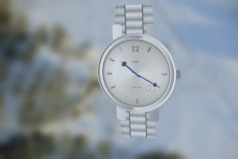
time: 10:20
